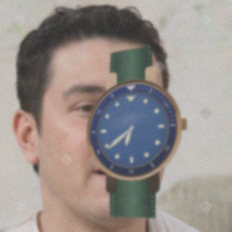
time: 6:39
